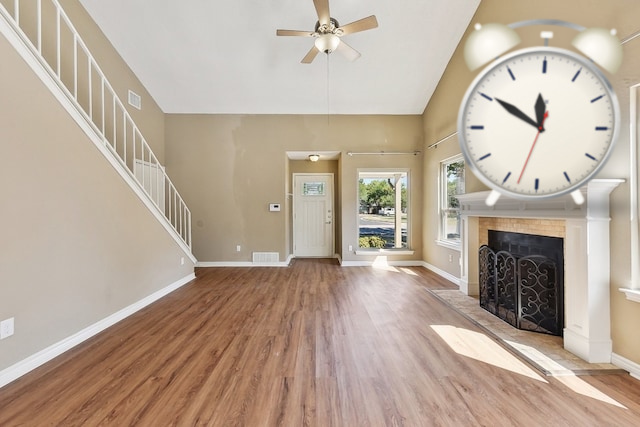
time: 11:50:33
